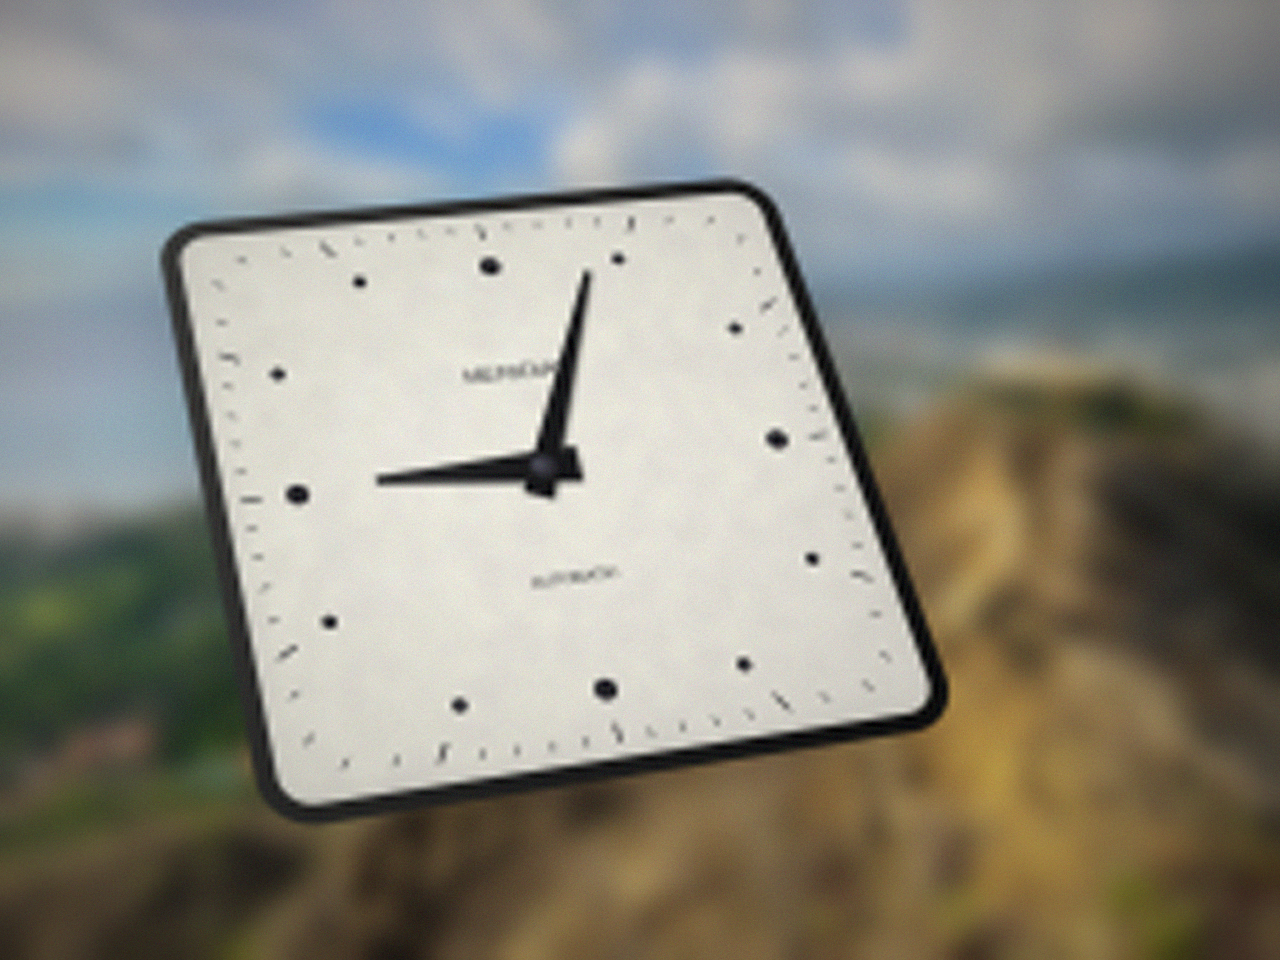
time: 9:04
